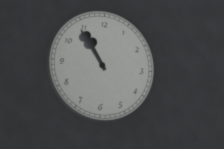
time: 10:54
